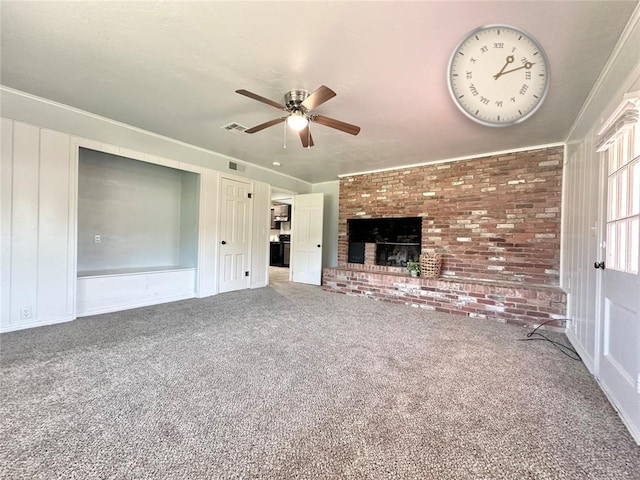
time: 1:12
